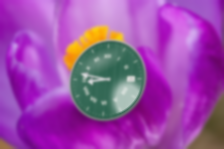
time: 8:47
